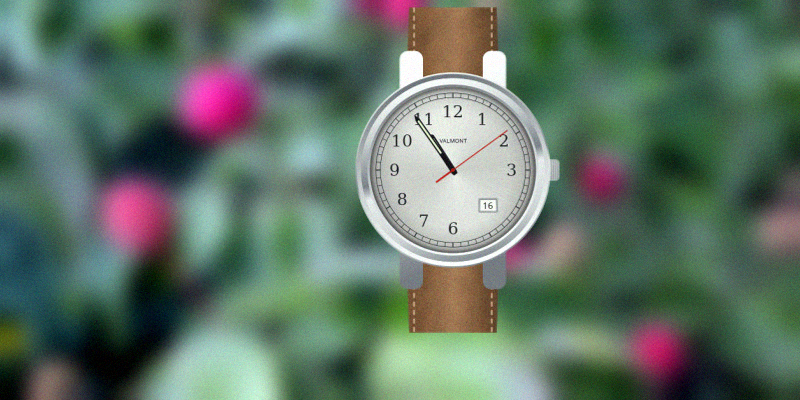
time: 10:54:09
